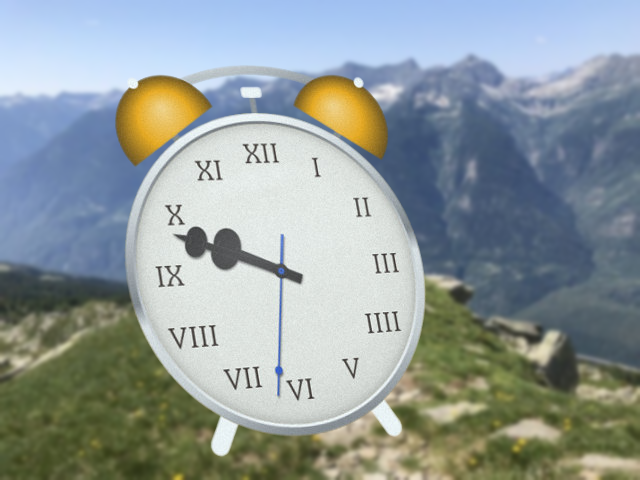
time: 9:48:32
